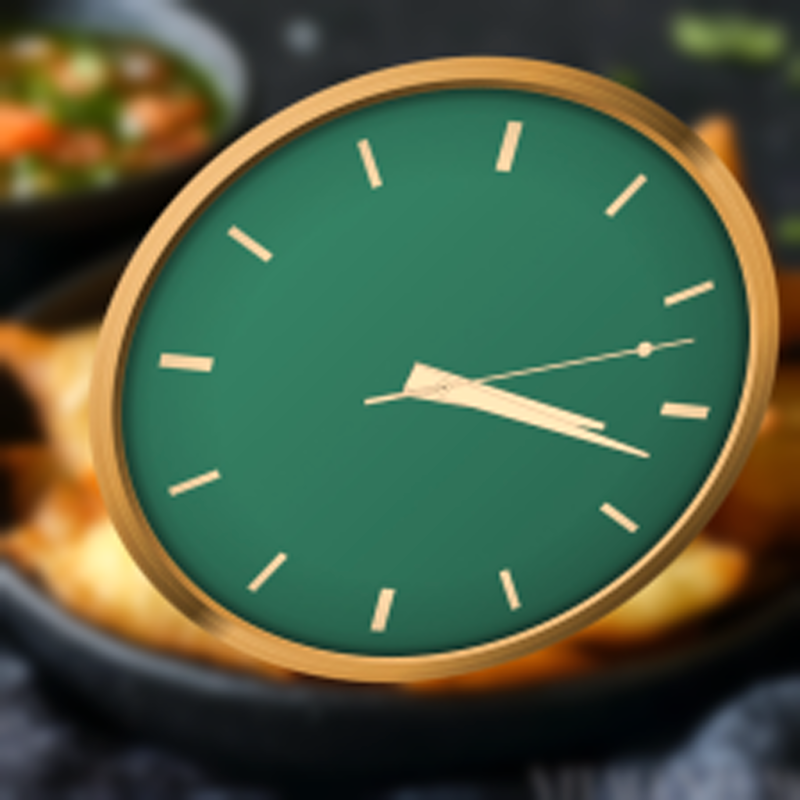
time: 3:17:12
